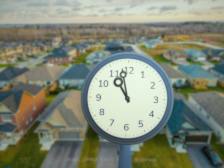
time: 10:58
